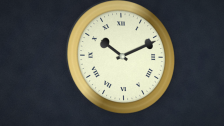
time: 10:11
